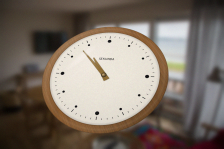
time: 10:53
